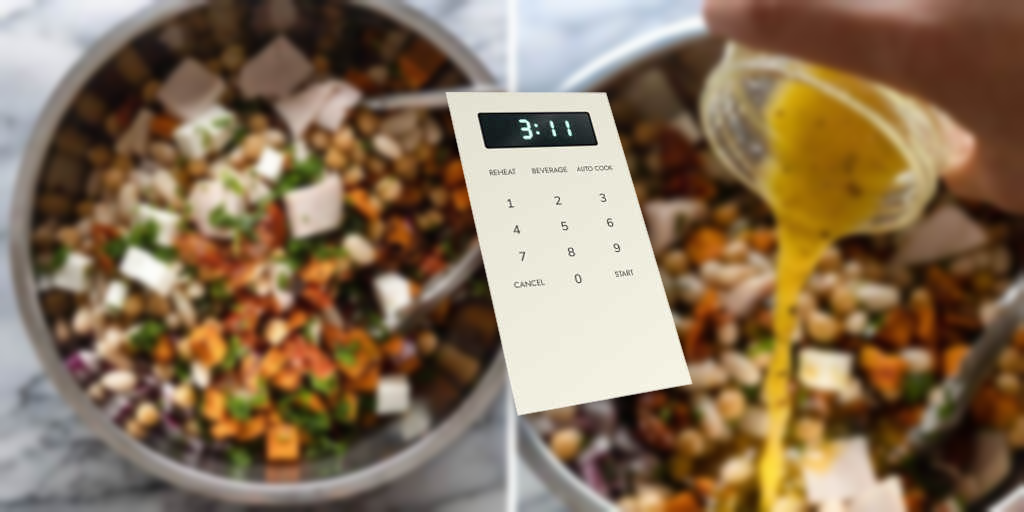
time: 3:11
